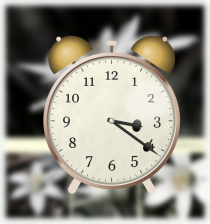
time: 3:21
